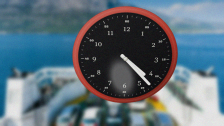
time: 4:23
